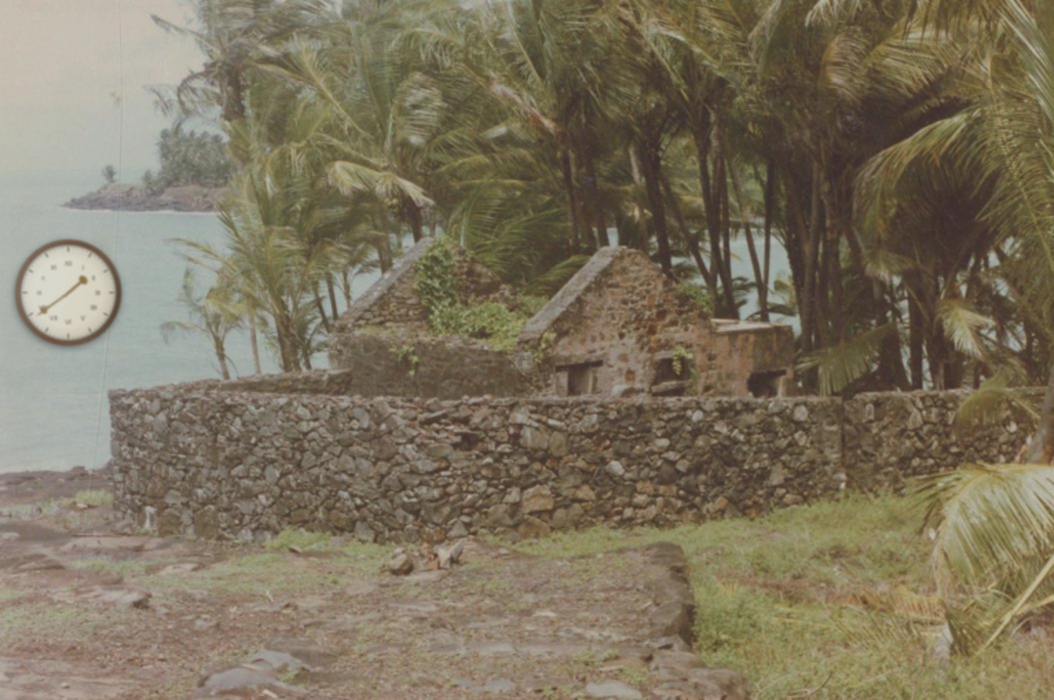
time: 1:39
